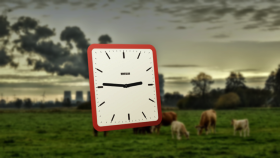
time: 2:46
